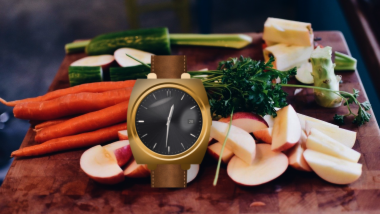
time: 12:31
